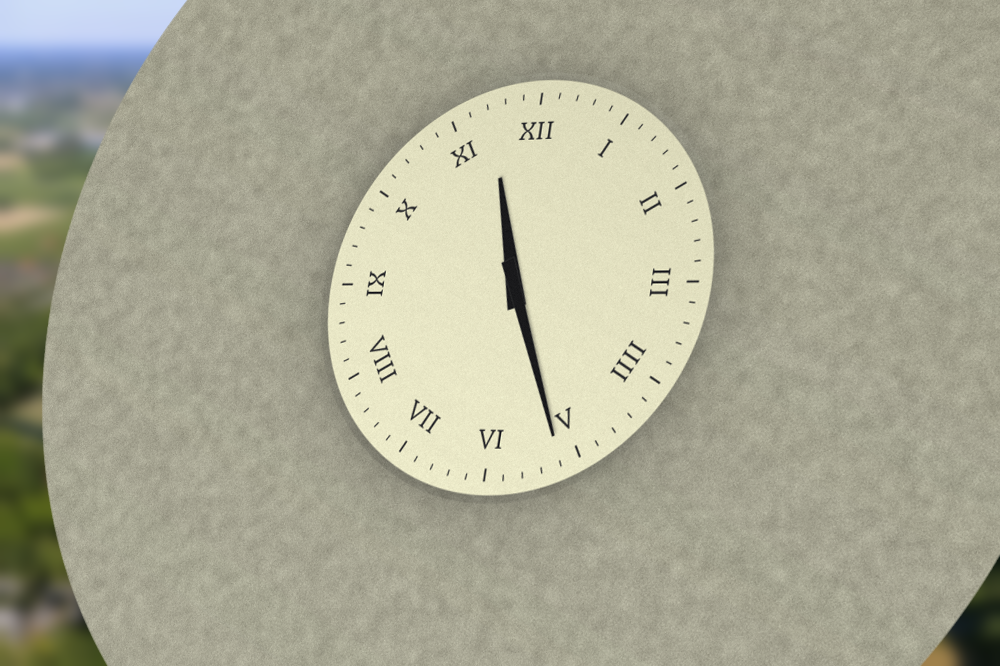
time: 11:26
